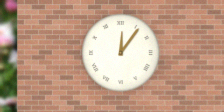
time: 12:06
